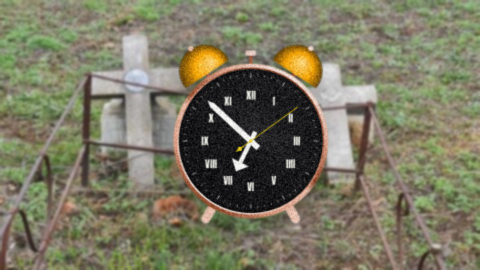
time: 6:52:09
